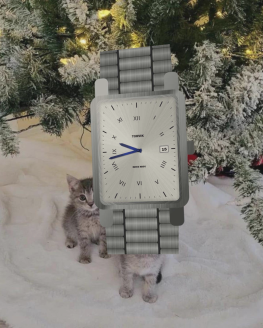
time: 9:43
